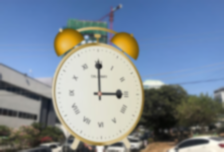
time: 3:00
